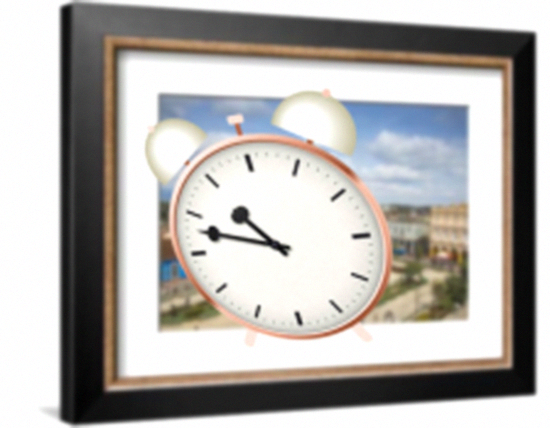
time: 10:48
